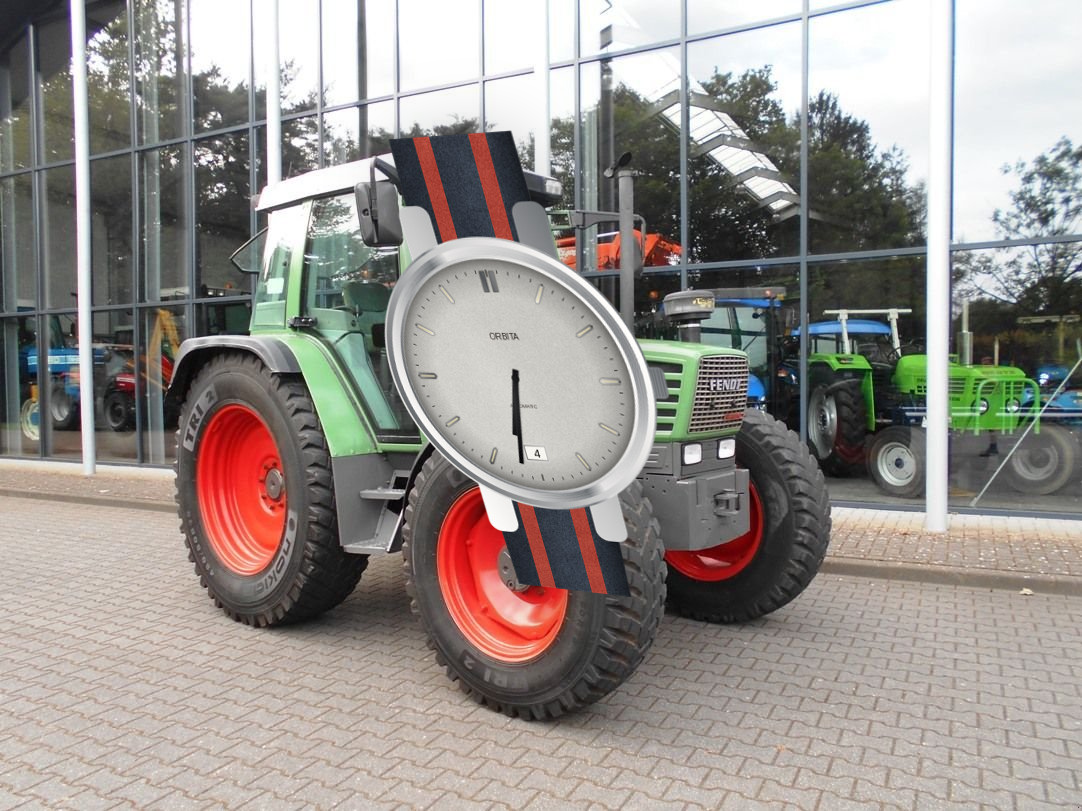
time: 6:32
